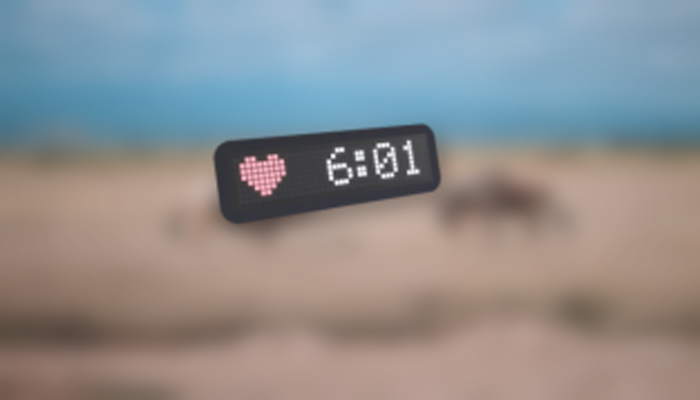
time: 6:01
